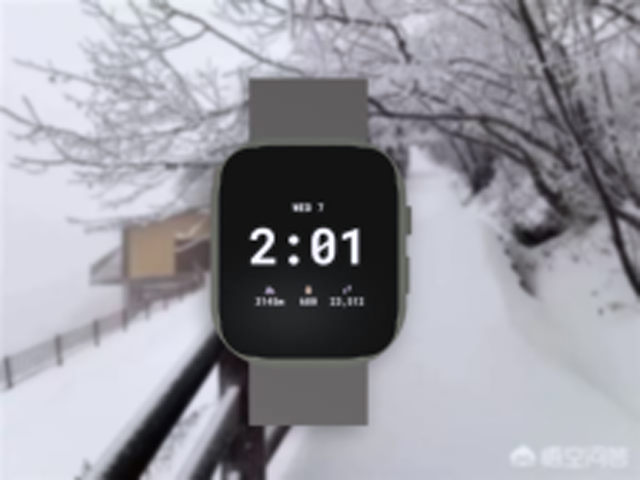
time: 2:01
